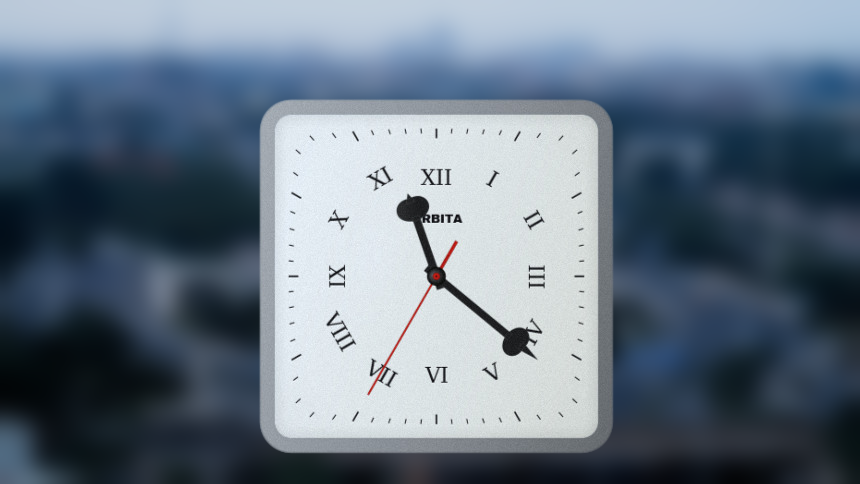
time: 11:21:35
